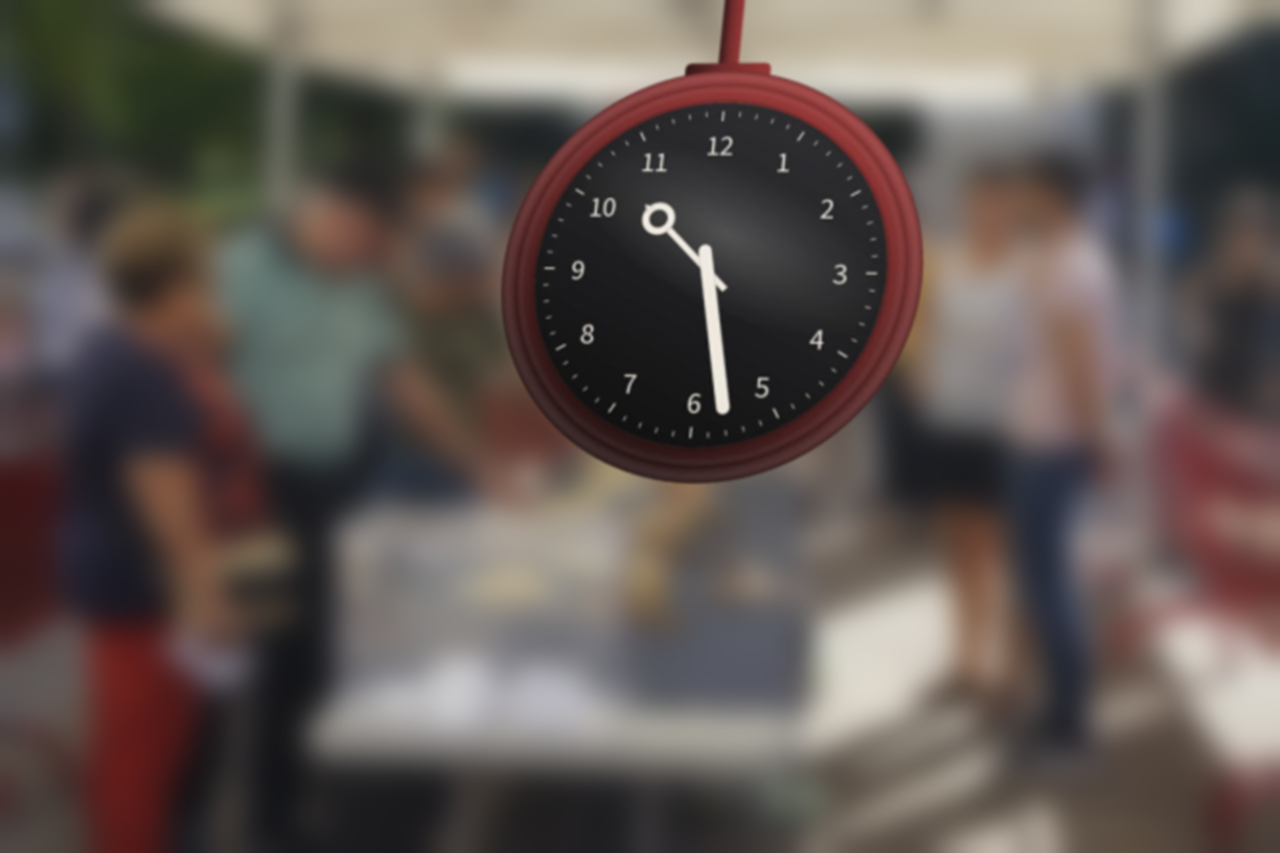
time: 10:28
